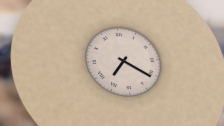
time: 7:21
